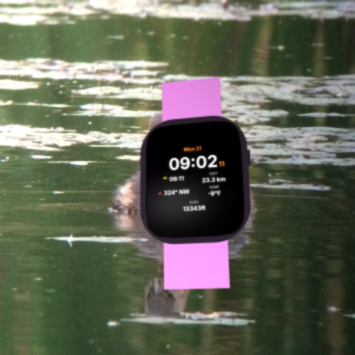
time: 9:02
